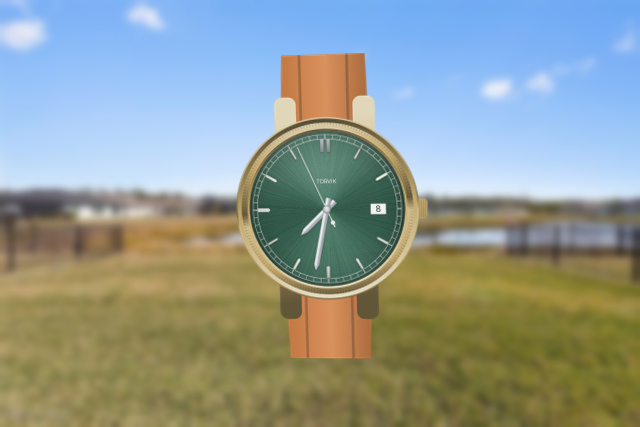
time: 7:31:56
